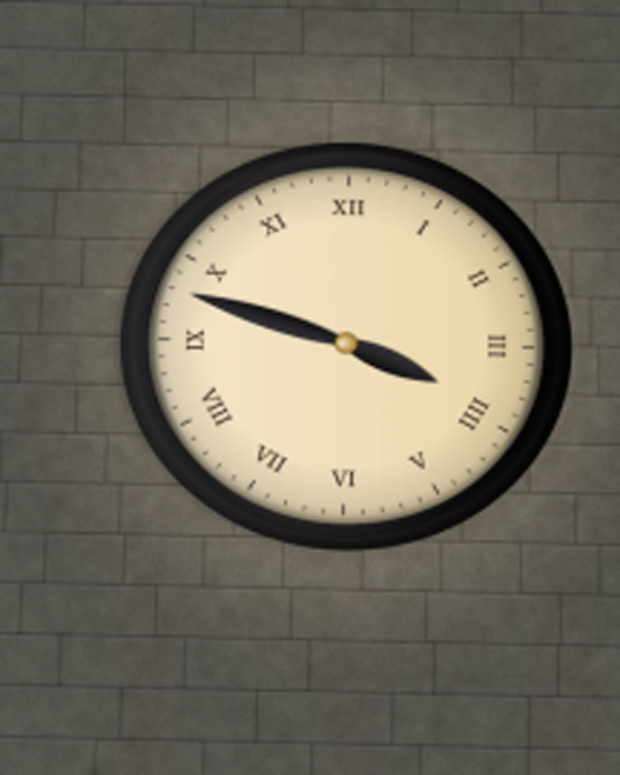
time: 3:48
